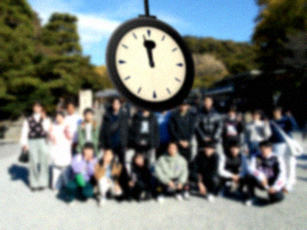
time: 11:58
